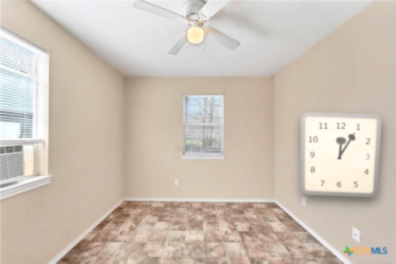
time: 12:05
